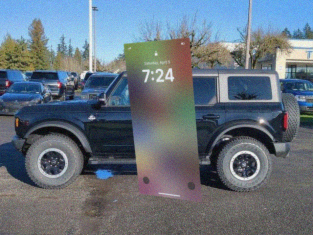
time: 7:24
